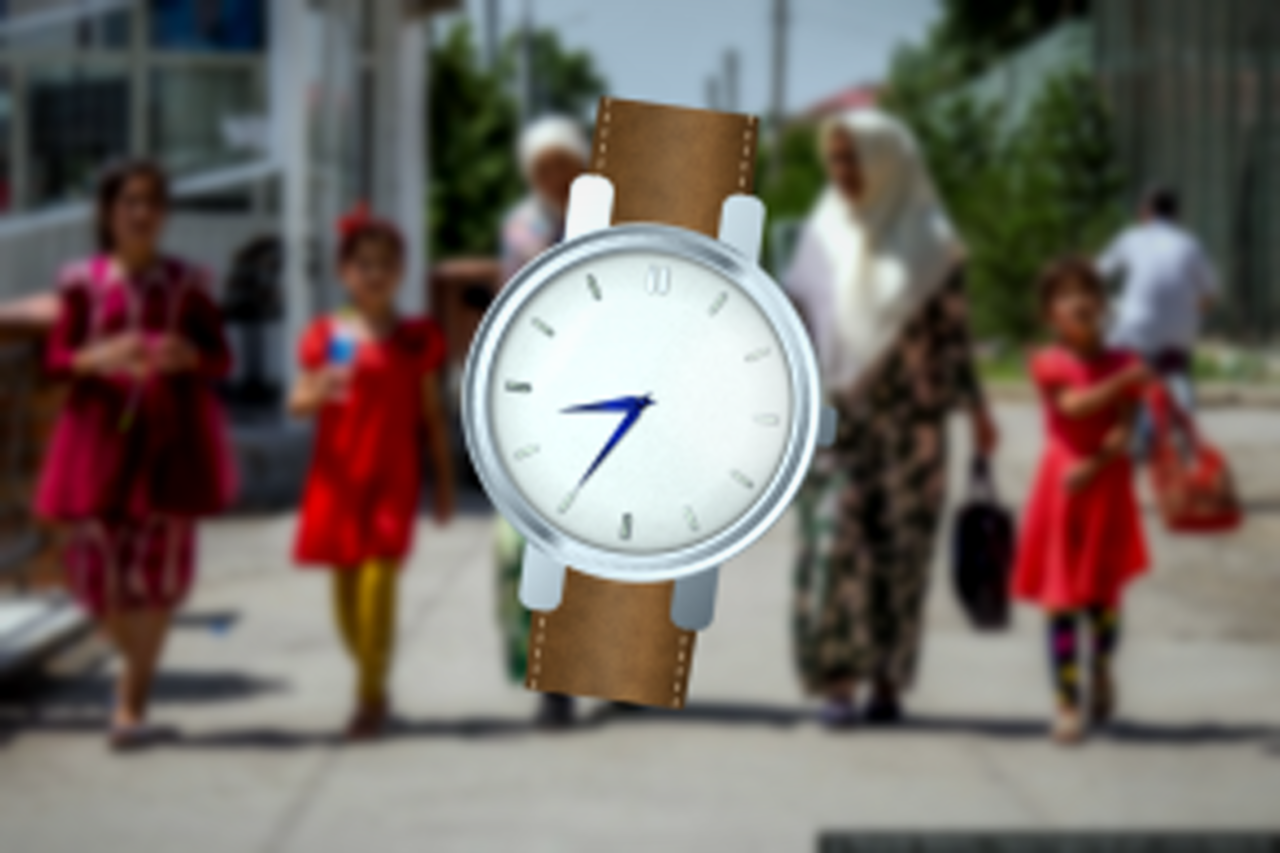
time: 8:35
